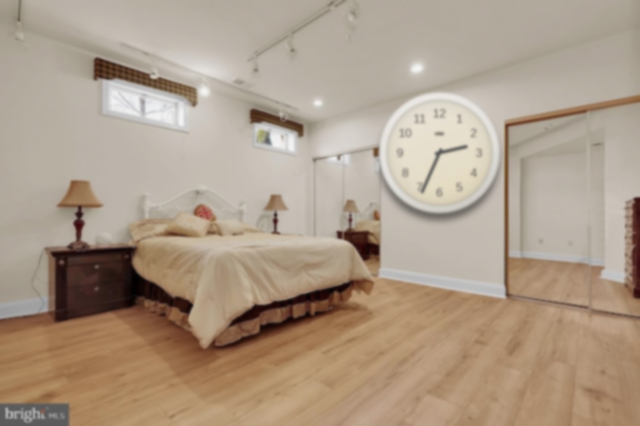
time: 2:34
